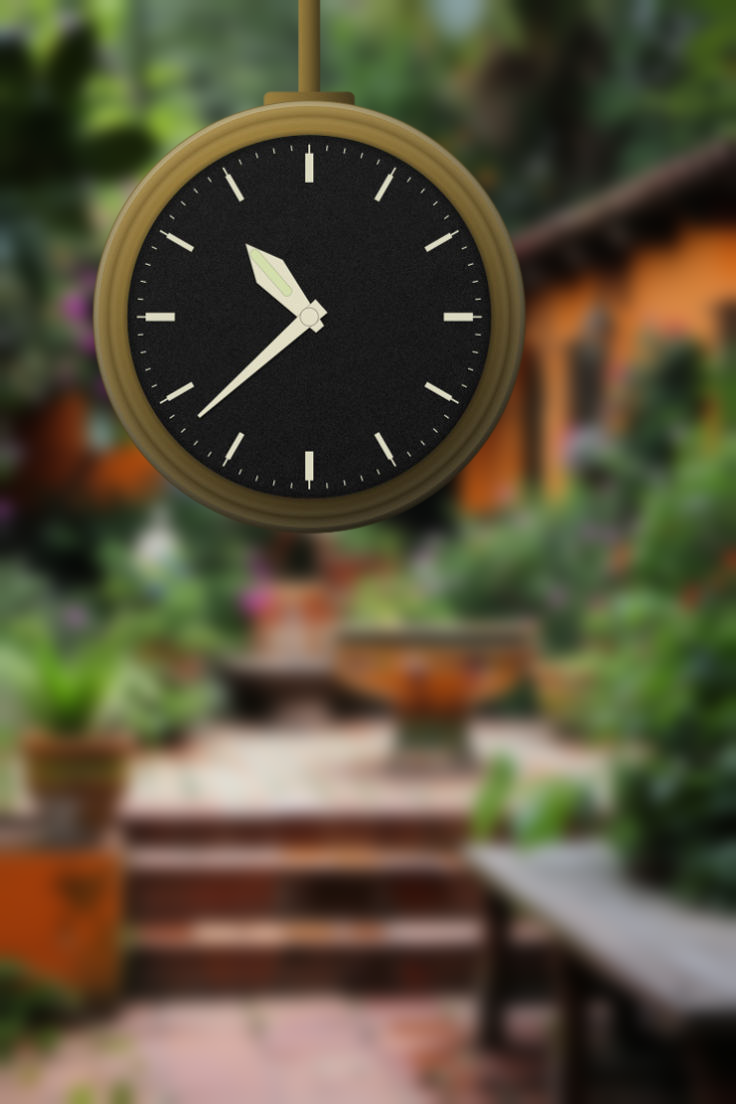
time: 10:38
